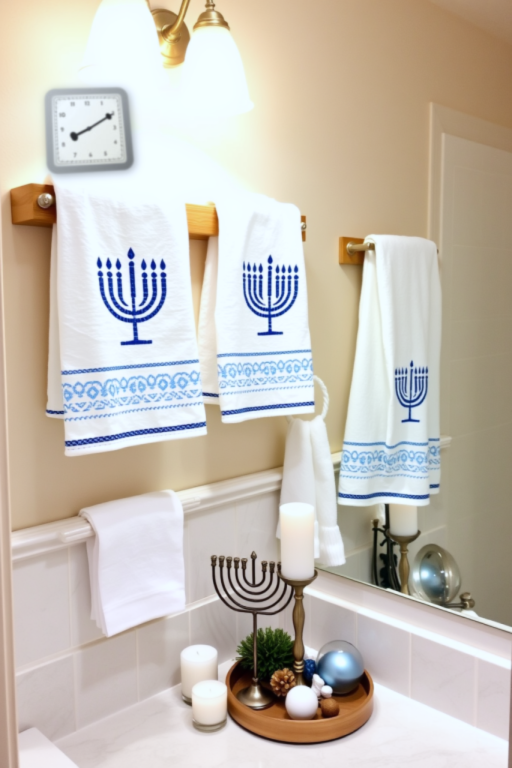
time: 8:10
